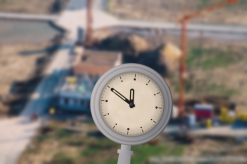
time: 11:50
